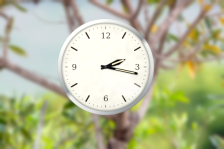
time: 2:17
